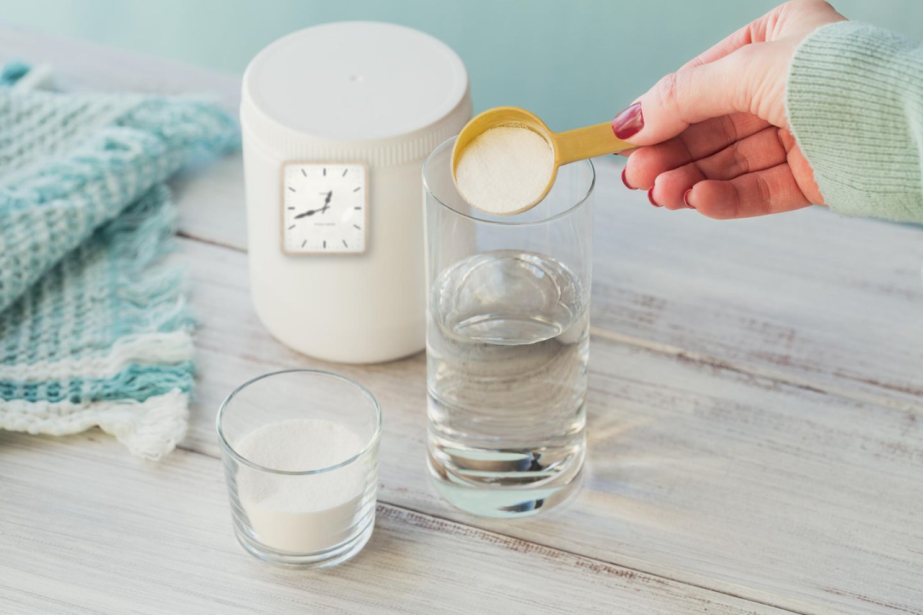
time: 12:42
